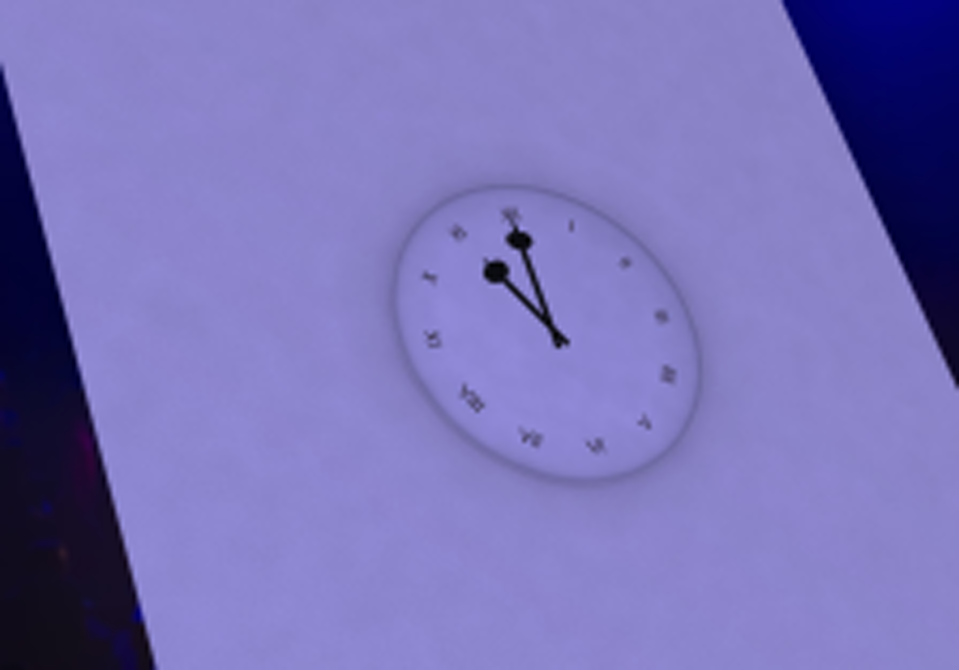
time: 11:00
